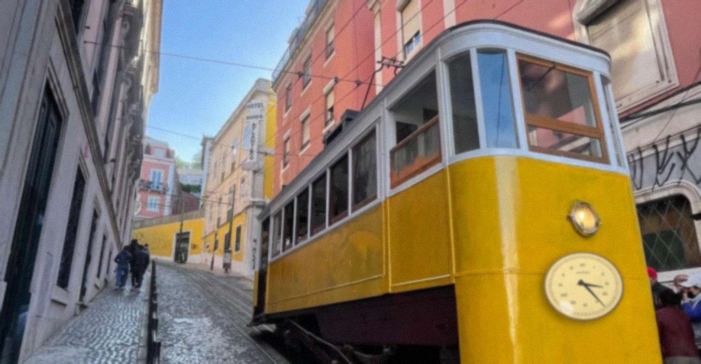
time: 3:24
